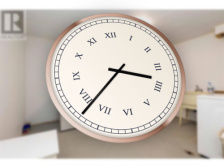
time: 3:38
